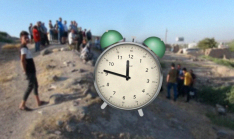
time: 11:46
